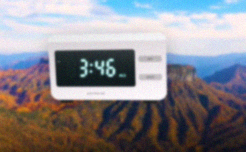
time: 3:46
